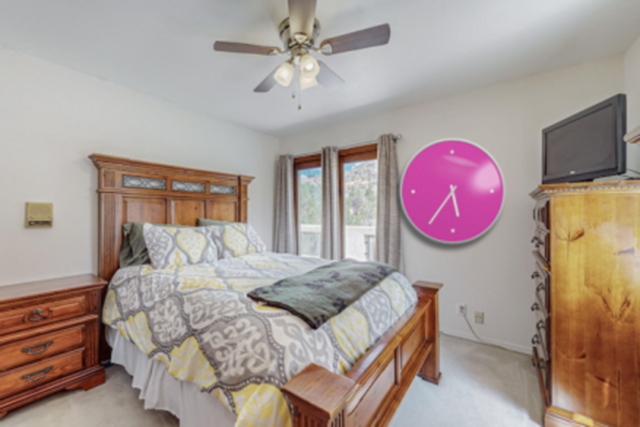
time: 5:36
